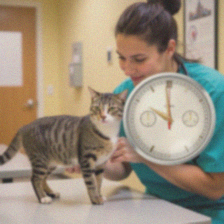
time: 9:59
